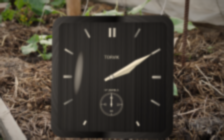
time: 2:10
